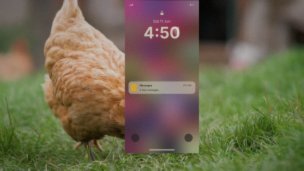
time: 4:50
